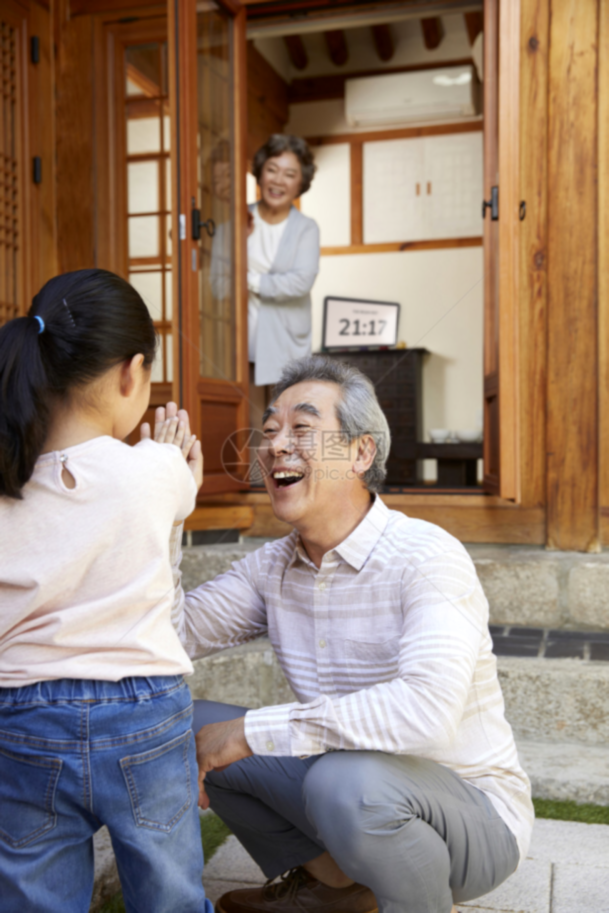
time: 21:17
